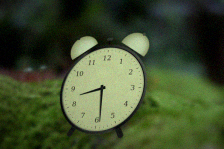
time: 8:29
